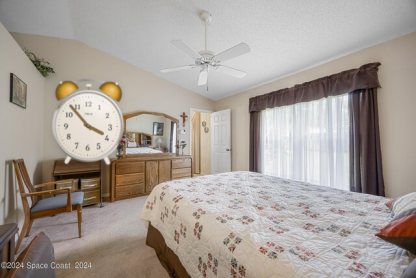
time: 3:53
